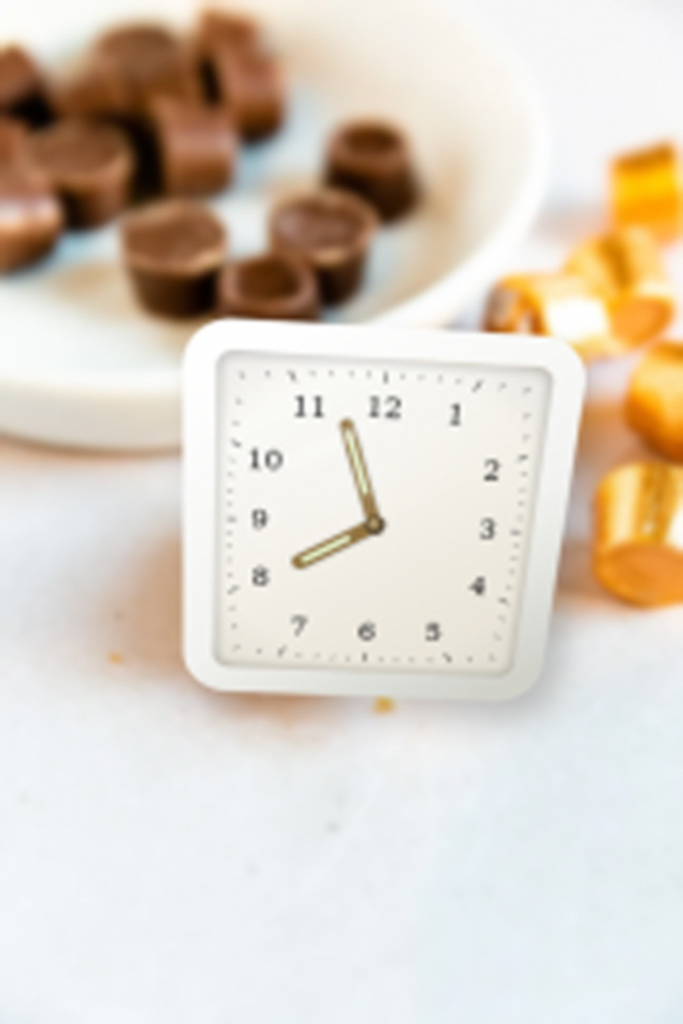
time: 7:57
